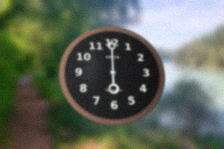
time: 6:00
